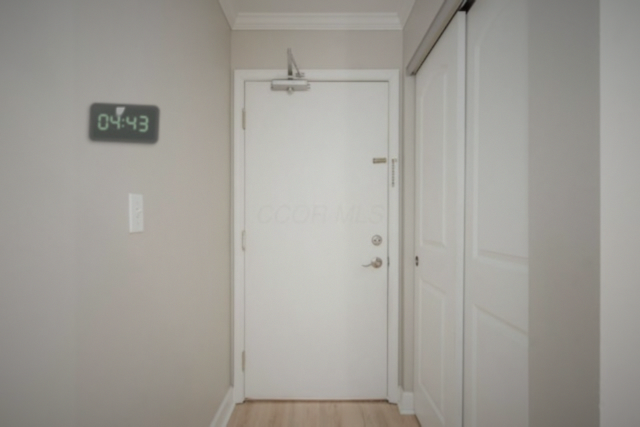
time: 4:43
